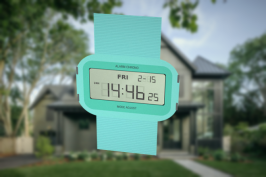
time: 14:46:25
